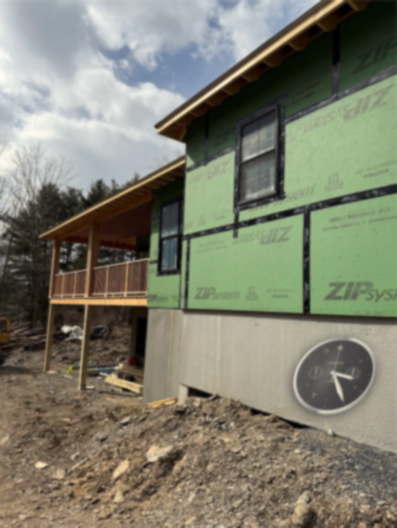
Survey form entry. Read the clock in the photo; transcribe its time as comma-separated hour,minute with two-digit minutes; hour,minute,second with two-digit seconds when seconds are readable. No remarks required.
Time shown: 3,25
